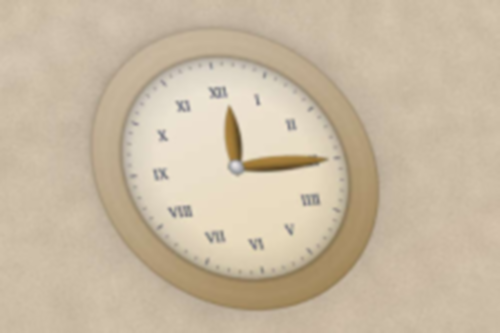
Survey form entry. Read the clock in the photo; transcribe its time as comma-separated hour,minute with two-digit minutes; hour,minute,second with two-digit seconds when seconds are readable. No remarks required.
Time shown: 12,15
